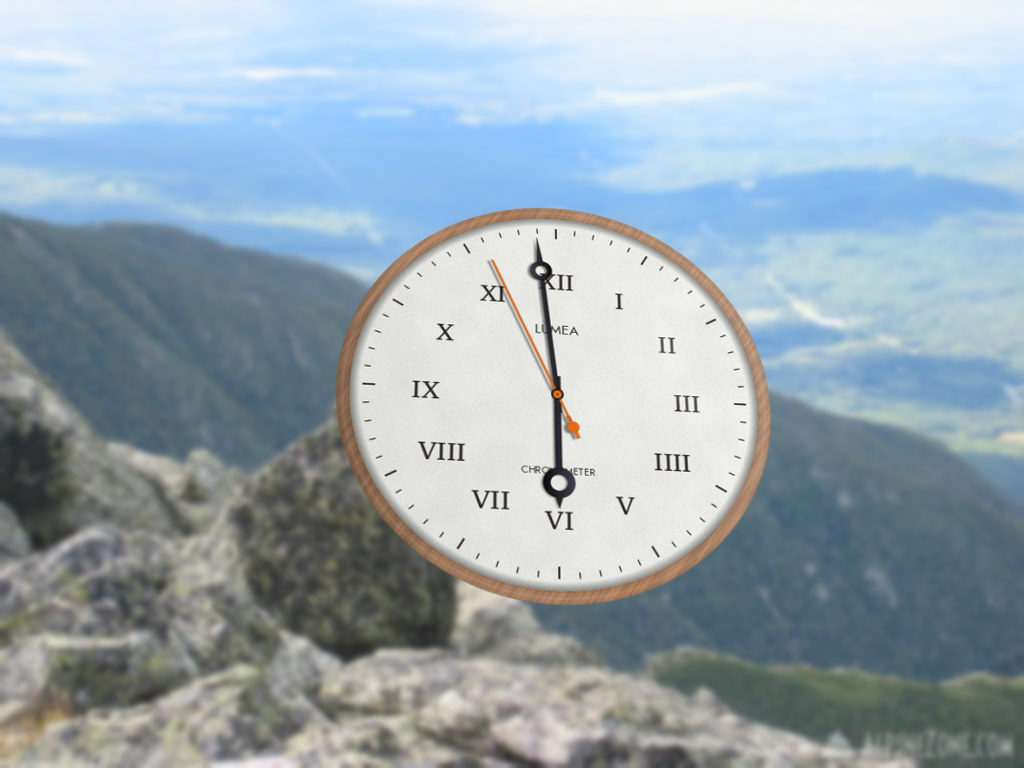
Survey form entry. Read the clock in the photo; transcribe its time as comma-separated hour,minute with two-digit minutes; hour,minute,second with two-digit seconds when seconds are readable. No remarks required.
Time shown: 5,58,56
